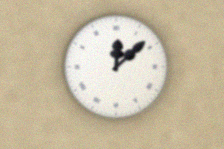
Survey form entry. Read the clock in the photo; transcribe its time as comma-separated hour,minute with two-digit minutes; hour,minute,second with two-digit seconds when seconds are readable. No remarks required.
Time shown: 12,08
